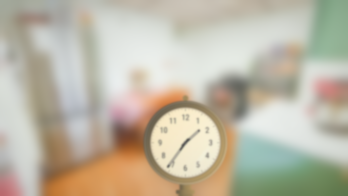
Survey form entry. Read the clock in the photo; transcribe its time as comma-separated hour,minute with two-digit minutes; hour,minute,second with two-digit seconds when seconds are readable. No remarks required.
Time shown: 1,36
